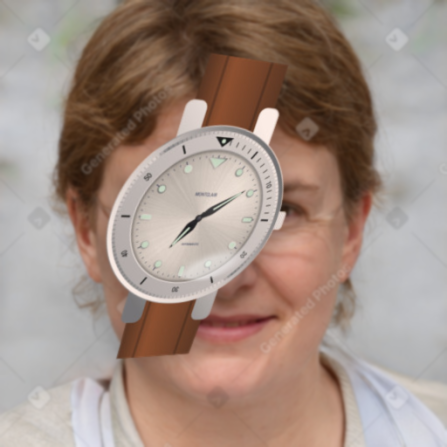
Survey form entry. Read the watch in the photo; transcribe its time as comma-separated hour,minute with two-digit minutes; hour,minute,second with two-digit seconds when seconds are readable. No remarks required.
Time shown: 7,09
